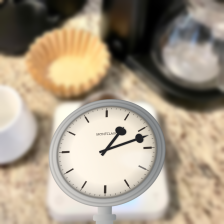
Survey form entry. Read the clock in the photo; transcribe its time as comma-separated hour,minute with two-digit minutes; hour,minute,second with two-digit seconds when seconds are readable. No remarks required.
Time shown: 1,12
